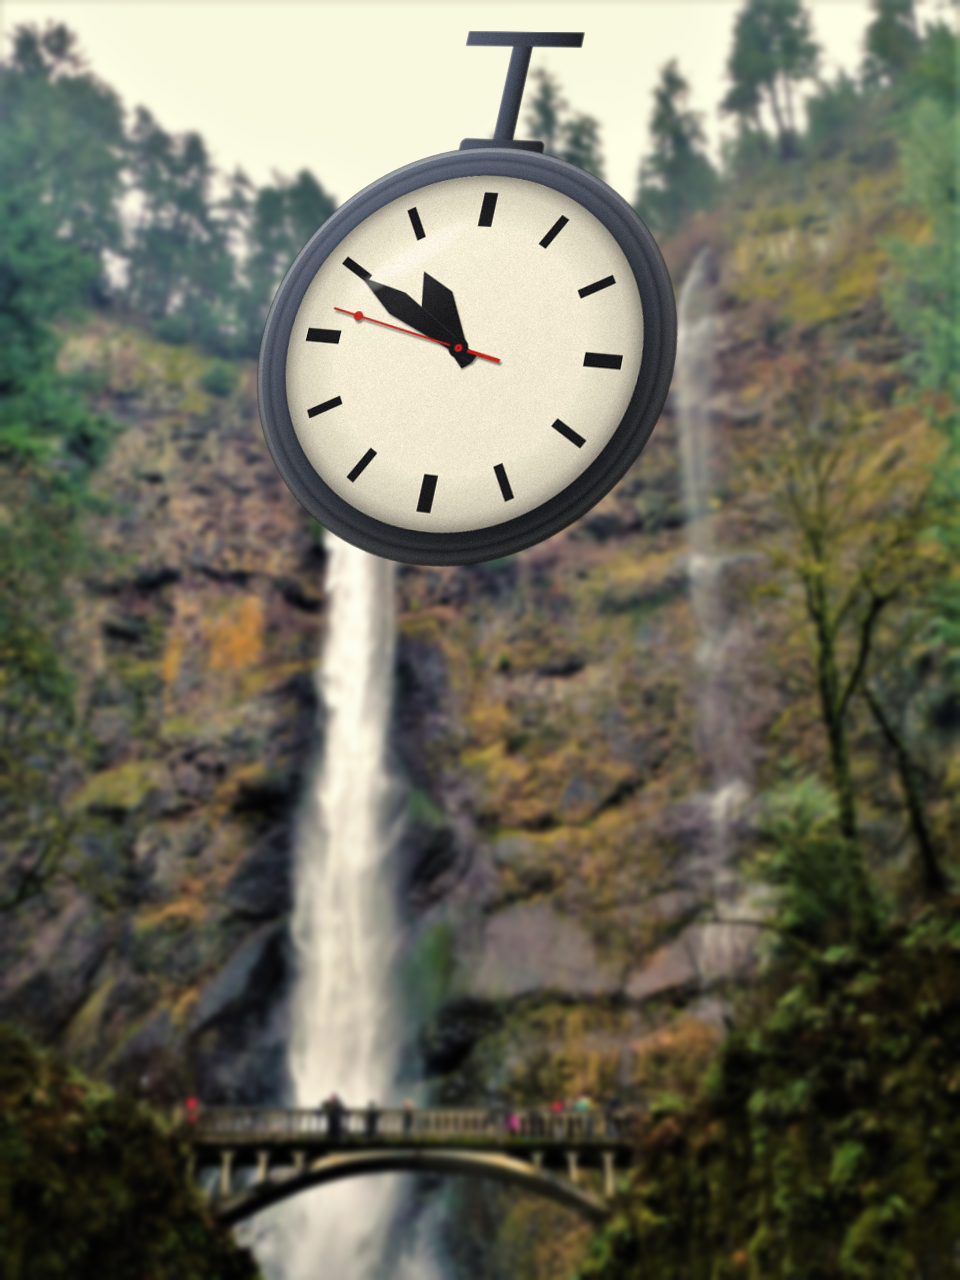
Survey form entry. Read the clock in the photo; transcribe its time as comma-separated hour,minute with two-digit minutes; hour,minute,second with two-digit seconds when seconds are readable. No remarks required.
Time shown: 10,49,47
